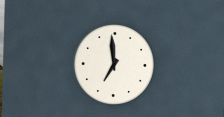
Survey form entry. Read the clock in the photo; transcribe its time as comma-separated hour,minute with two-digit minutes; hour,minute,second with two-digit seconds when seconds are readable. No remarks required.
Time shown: 6,59
